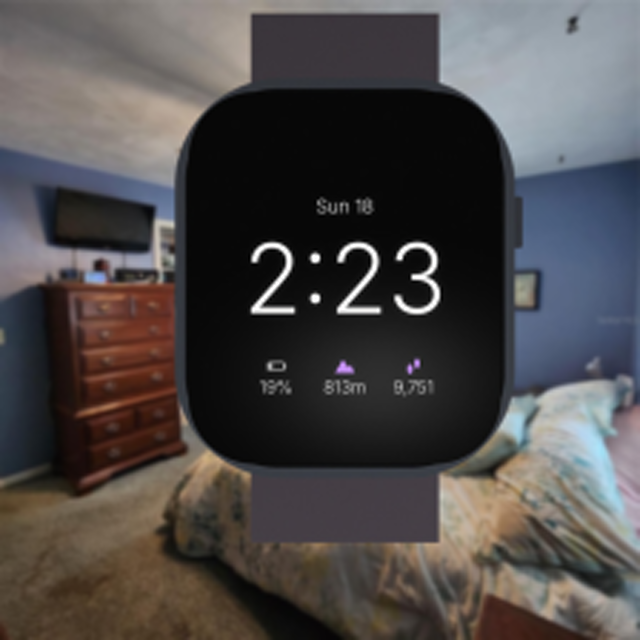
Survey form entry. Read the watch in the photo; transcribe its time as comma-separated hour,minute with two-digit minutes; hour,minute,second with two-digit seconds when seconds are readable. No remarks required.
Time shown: 2,23
